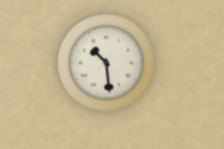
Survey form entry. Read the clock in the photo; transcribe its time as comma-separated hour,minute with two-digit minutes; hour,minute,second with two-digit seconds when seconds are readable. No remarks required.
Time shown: 10,29
